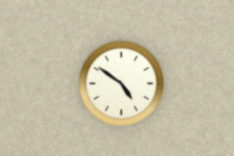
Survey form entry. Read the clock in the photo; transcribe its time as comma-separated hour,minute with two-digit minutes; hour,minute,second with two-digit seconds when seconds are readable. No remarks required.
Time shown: 4,51
